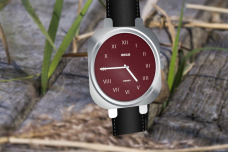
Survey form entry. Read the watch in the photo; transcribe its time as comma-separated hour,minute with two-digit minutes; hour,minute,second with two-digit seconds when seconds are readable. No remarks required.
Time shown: 4,45
